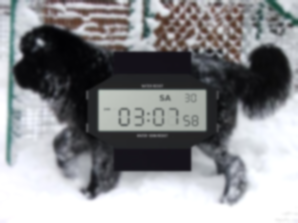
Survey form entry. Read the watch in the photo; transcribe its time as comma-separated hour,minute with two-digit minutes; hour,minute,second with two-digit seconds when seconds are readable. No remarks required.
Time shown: 3,07,58
